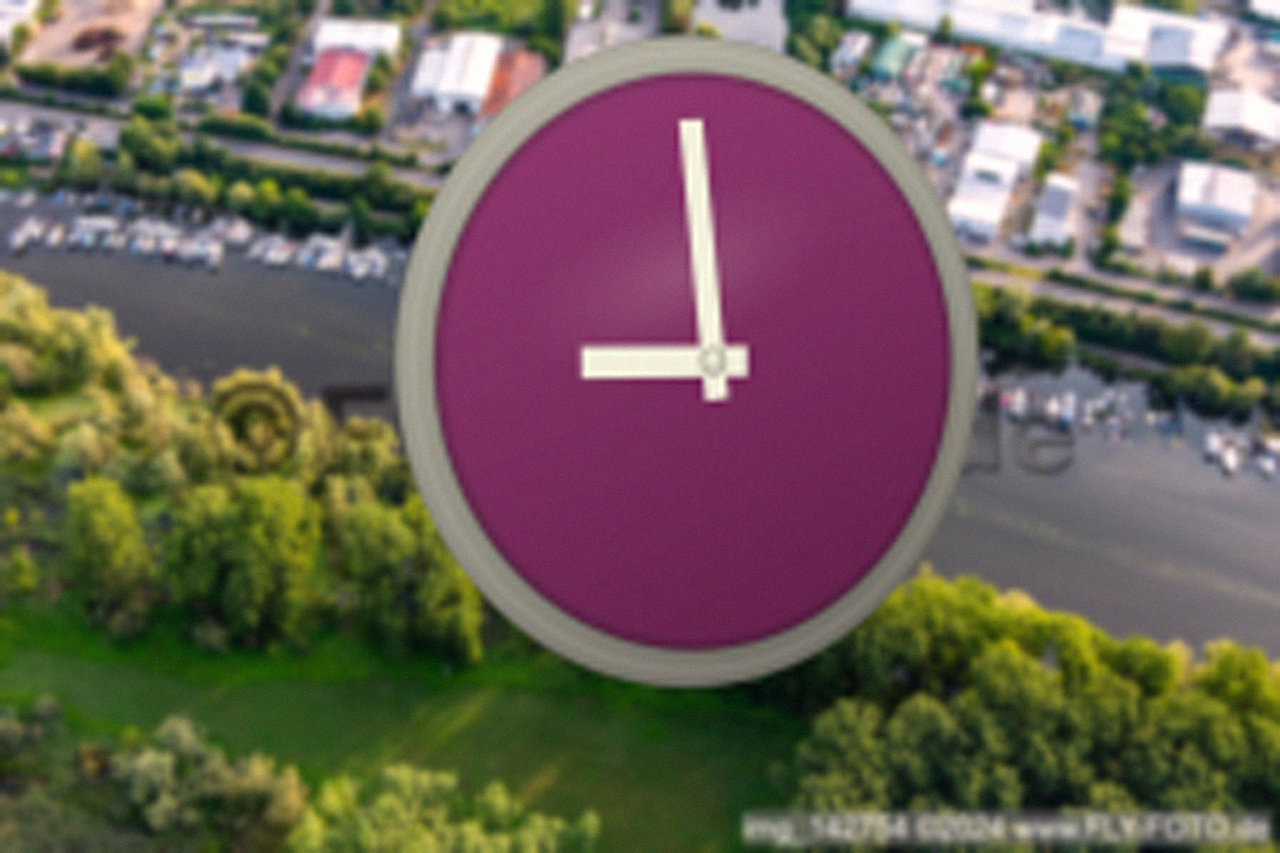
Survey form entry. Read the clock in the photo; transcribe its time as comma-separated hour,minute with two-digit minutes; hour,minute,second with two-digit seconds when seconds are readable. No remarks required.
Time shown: 8,59
